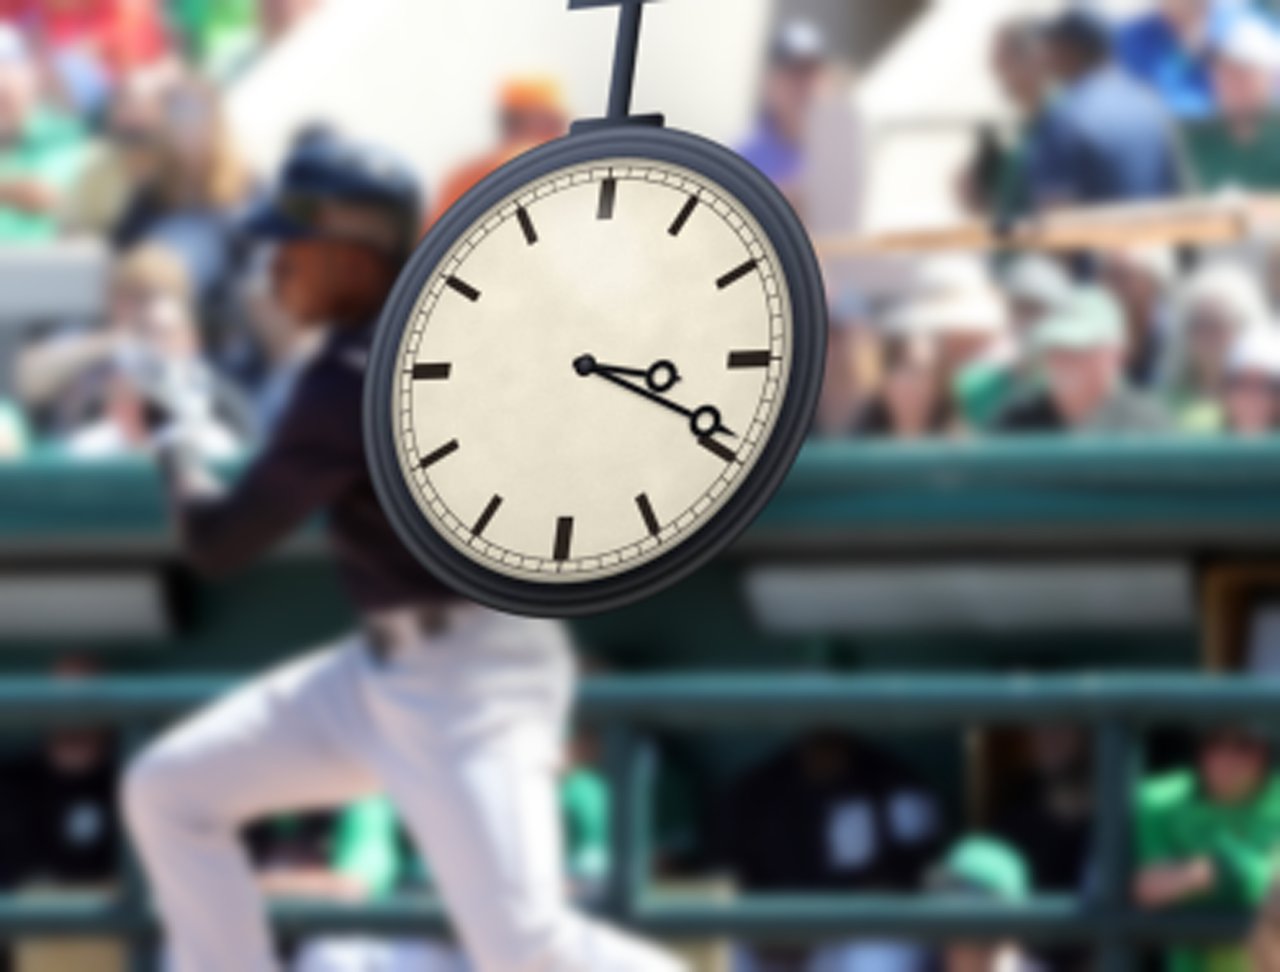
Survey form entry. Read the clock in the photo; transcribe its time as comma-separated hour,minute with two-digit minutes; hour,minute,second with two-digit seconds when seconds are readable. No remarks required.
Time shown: 3,19
